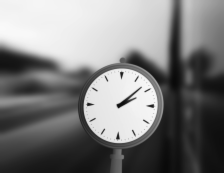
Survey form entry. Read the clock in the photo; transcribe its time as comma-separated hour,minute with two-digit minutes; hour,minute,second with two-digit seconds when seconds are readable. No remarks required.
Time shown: 2,08
